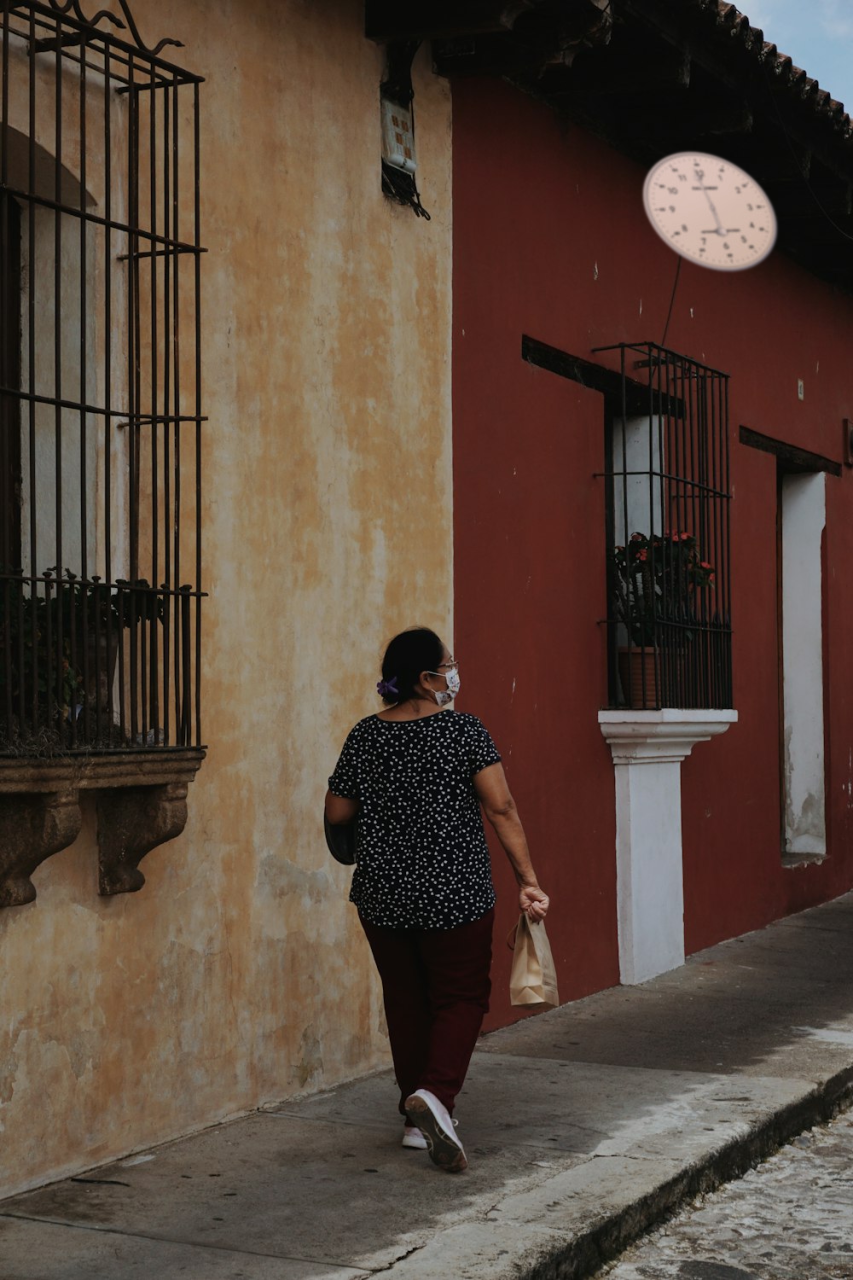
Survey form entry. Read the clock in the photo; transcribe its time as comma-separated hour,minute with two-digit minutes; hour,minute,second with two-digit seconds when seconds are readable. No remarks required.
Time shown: 5,59
